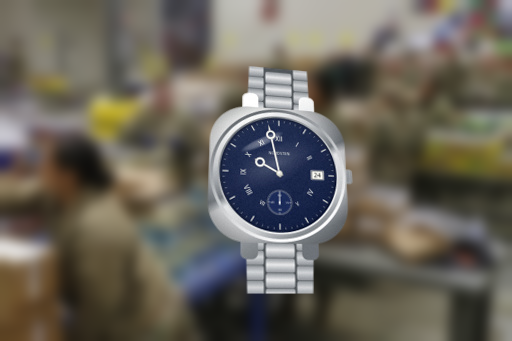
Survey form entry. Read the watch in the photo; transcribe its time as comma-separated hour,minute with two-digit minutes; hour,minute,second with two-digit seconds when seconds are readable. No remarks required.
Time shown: 9,58
